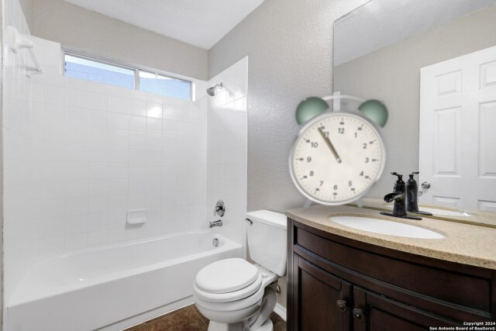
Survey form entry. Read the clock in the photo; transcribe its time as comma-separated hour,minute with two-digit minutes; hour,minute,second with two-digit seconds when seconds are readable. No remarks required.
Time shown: 10,54
